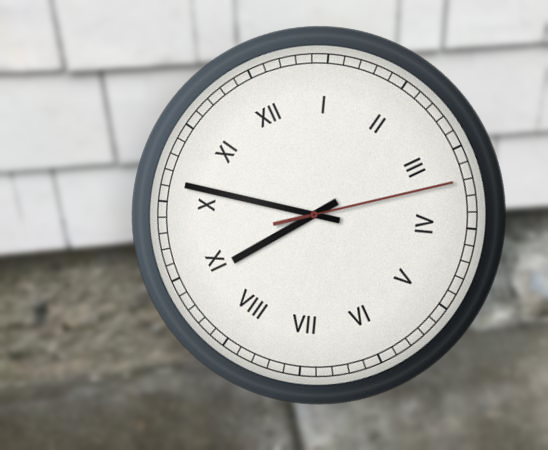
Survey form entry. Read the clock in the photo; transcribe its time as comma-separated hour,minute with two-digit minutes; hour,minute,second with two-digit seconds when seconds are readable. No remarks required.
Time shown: 8,51,17
